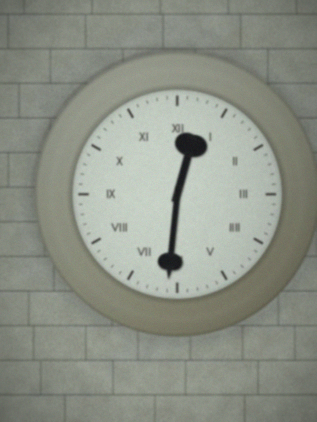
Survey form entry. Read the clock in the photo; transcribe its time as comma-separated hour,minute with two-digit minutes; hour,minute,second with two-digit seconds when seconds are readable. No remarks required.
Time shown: 12,31
